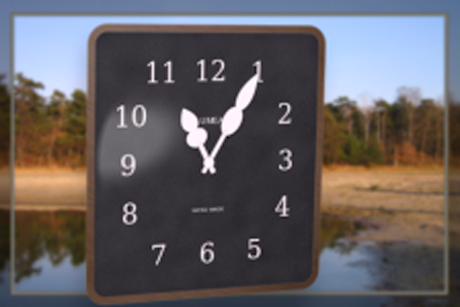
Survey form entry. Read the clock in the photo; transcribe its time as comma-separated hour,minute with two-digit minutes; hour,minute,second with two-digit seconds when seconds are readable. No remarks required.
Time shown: 11,05
